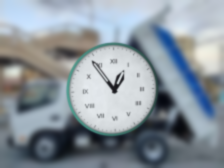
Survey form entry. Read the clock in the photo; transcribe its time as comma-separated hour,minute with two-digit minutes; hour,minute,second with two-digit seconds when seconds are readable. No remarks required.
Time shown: 12,54
